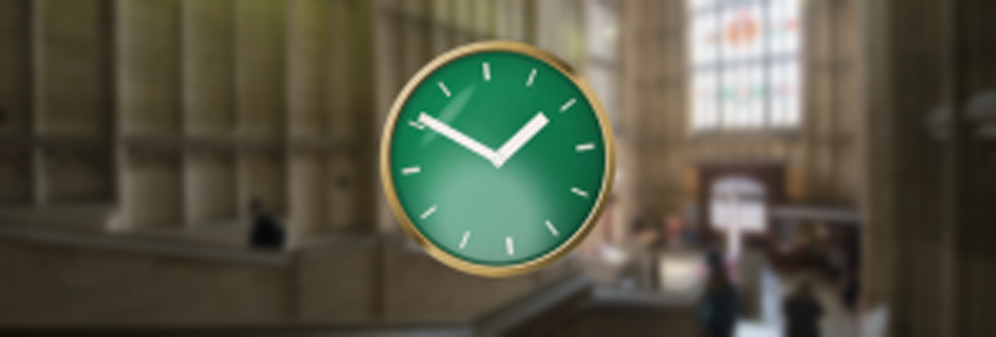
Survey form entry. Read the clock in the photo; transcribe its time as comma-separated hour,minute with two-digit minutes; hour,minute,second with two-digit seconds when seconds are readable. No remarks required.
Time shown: 1,51
